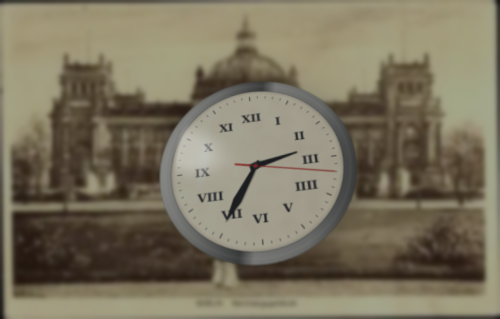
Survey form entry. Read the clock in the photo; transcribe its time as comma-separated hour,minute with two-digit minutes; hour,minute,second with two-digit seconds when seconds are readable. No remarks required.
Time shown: 2,35,17
